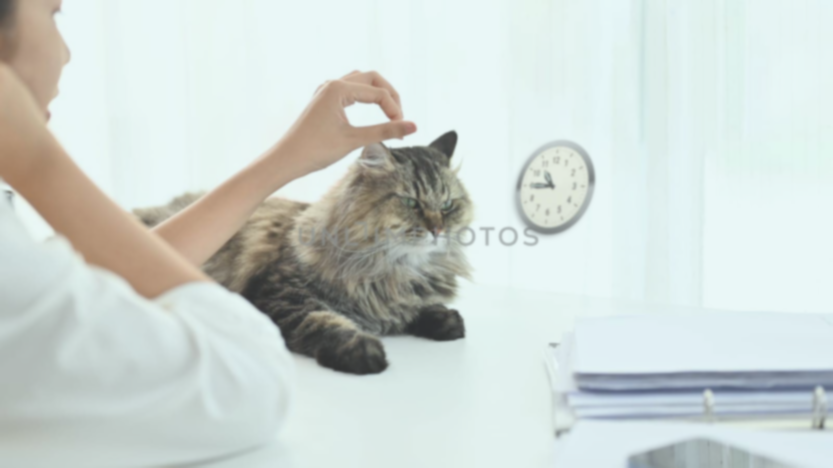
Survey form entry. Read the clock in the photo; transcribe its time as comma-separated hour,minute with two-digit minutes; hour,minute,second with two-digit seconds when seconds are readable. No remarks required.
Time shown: 10,45
